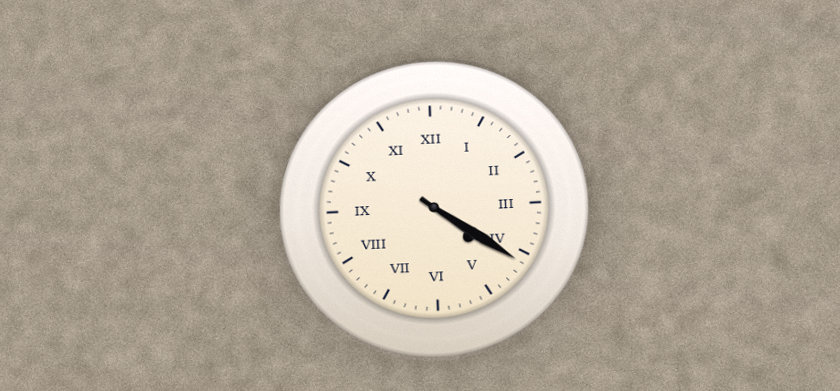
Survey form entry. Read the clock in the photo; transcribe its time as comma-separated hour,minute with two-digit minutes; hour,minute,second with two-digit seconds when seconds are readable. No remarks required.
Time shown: 4,21
